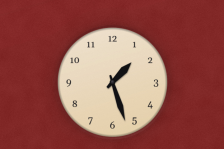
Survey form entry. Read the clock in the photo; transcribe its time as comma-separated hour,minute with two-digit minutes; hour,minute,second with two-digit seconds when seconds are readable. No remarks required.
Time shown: 1,27
